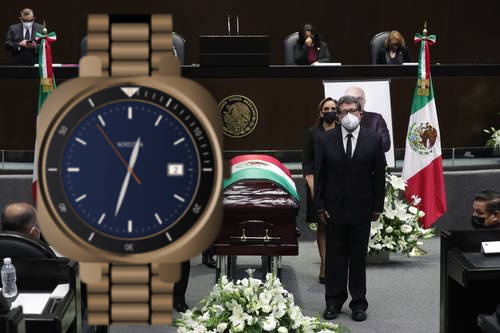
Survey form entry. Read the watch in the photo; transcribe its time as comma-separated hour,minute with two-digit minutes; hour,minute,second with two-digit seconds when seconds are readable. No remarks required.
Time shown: 12,32,54
